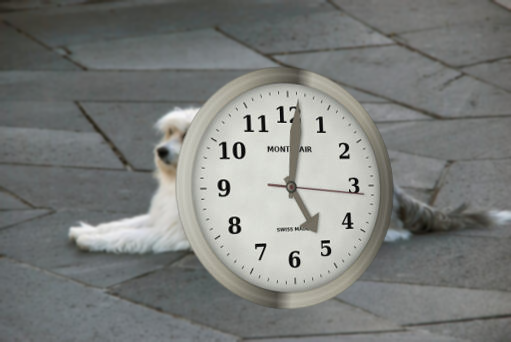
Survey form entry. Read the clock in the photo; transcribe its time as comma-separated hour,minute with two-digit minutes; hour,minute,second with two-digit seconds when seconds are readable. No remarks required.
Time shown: 5,01,16
